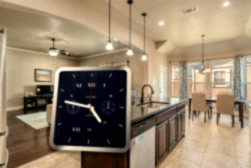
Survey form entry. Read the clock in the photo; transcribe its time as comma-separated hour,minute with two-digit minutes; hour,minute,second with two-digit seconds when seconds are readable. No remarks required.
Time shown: 4,47
